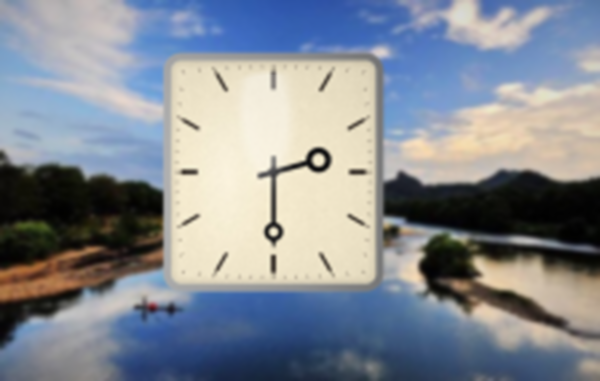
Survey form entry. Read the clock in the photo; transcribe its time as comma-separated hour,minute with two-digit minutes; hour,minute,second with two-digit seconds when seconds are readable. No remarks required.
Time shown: 2,30
